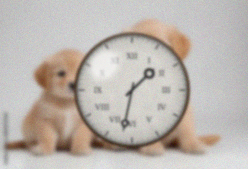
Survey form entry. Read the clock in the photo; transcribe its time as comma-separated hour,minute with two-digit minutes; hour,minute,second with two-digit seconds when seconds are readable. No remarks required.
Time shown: 1,32
